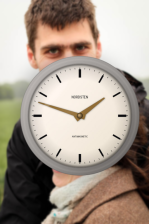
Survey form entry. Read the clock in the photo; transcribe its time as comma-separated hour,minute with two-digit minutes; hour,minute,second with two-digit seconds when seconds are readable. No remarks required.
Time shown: 1,48
